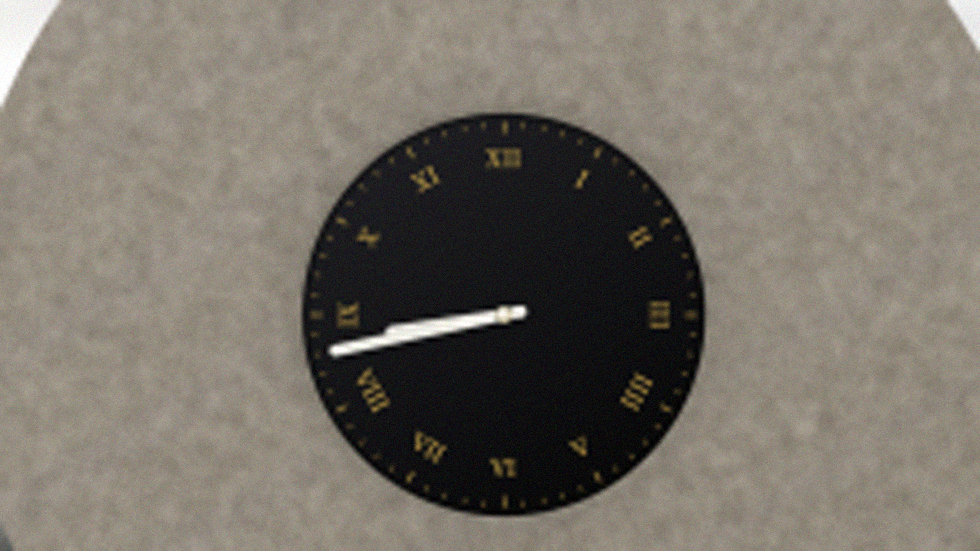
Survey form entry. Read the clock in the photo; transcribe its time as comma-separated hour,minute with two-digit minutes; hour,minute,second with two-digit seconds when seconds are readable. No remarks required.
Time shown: 8,43
